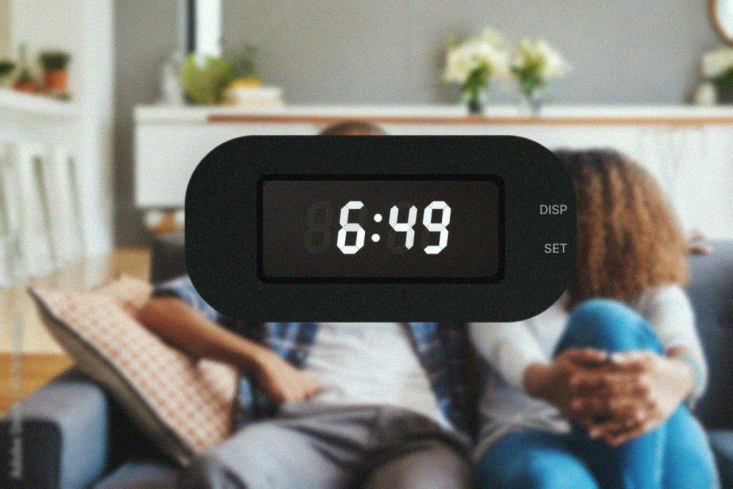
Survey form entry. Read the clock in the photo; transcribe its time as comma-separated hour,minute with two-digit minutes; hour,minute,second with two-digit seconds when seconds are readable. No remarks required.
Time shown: 6,49
